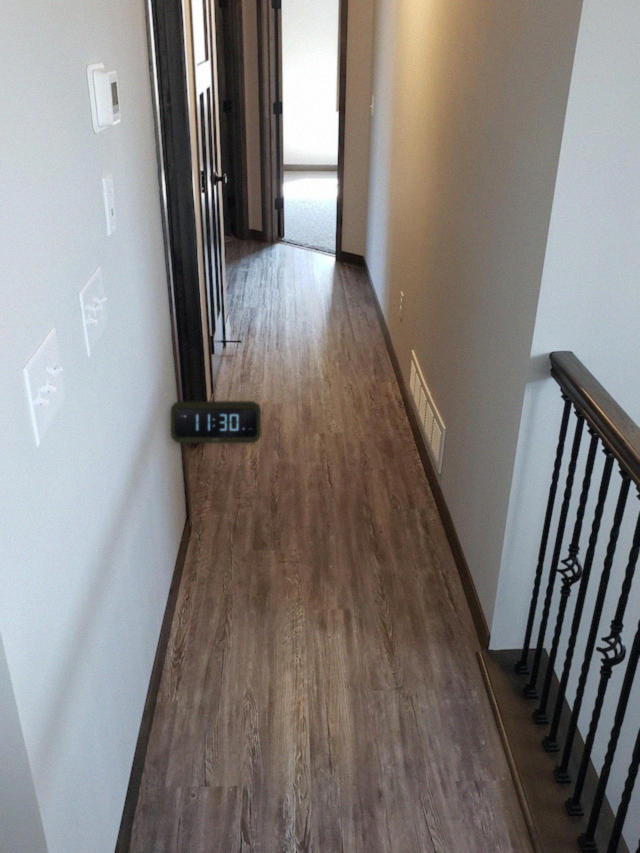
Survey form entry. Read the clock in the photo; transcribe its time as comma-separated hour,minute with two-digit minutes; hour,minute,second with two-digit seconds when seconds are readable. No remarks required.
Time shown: 11,30
